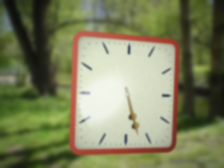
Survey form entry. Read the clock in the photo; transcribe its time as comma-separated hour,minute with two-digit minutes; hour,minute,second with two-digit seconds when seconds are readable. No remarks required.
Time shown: 5,27
